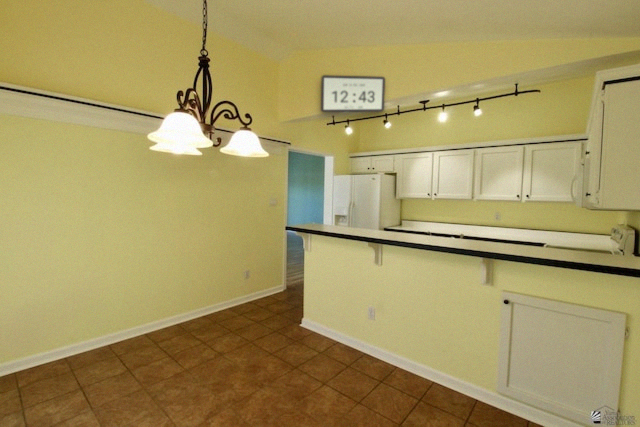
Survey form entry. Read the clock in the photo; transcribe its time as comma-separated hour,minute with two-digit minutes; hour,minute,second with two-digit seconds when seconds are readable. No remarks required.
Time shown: 12,43
